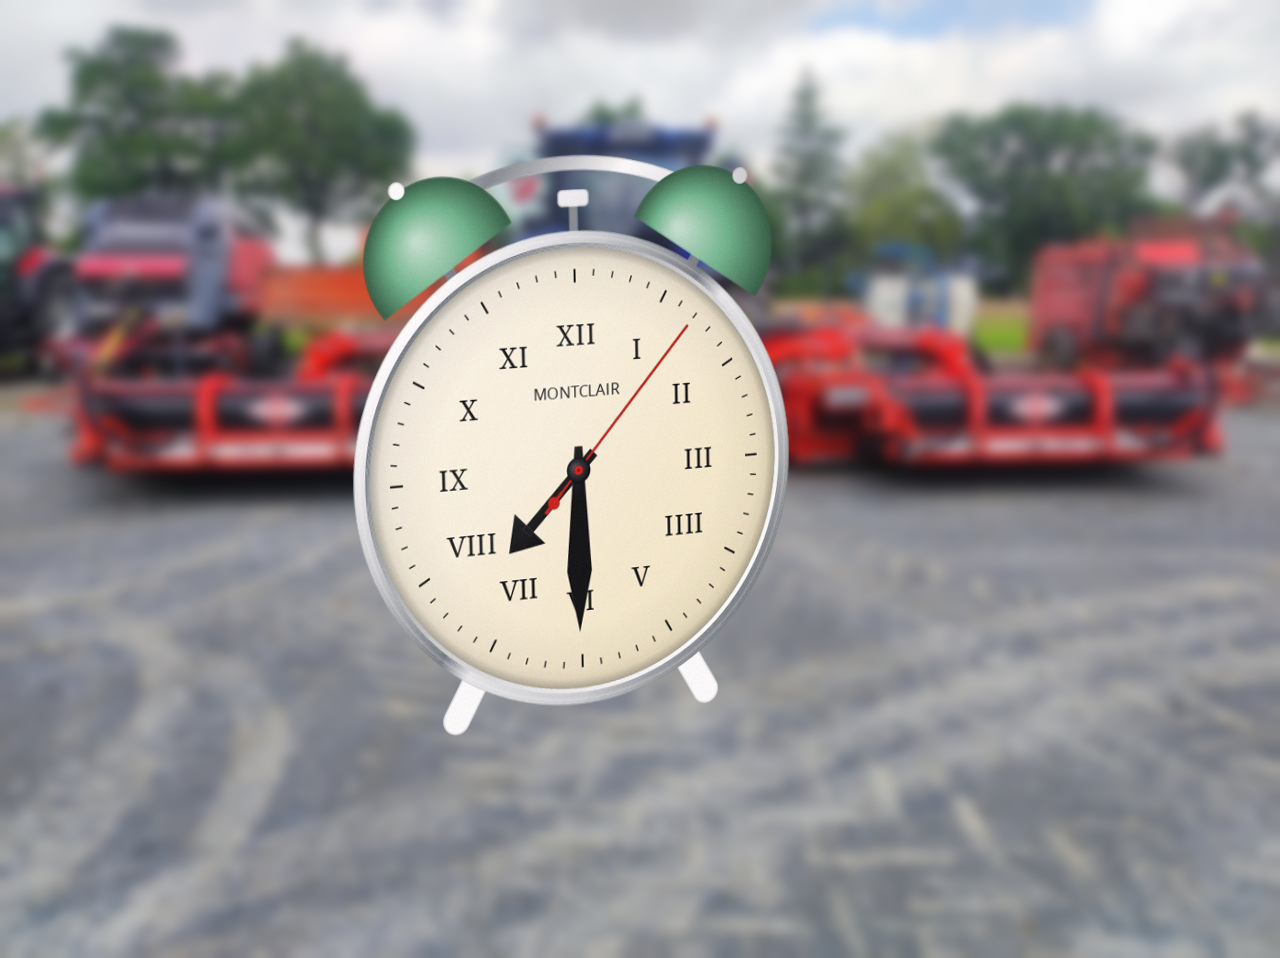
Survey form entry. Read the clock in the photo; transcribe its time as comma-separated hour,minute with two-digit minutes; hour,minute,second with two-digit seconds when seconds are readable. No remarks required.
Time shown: 7,30,07
